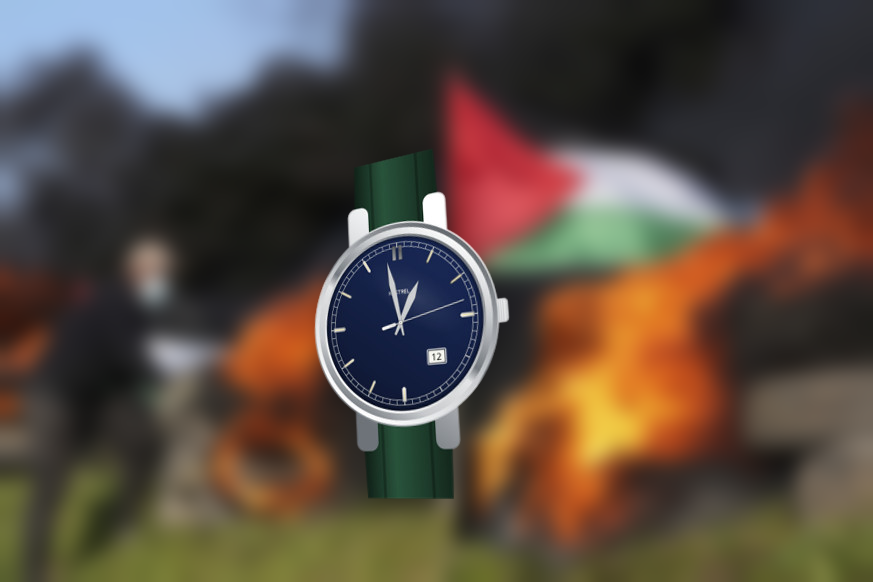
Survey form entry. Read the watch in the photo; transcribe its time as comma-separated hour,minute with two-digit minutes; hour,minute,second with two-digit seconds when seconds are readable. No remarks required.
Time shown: 12,58,13
